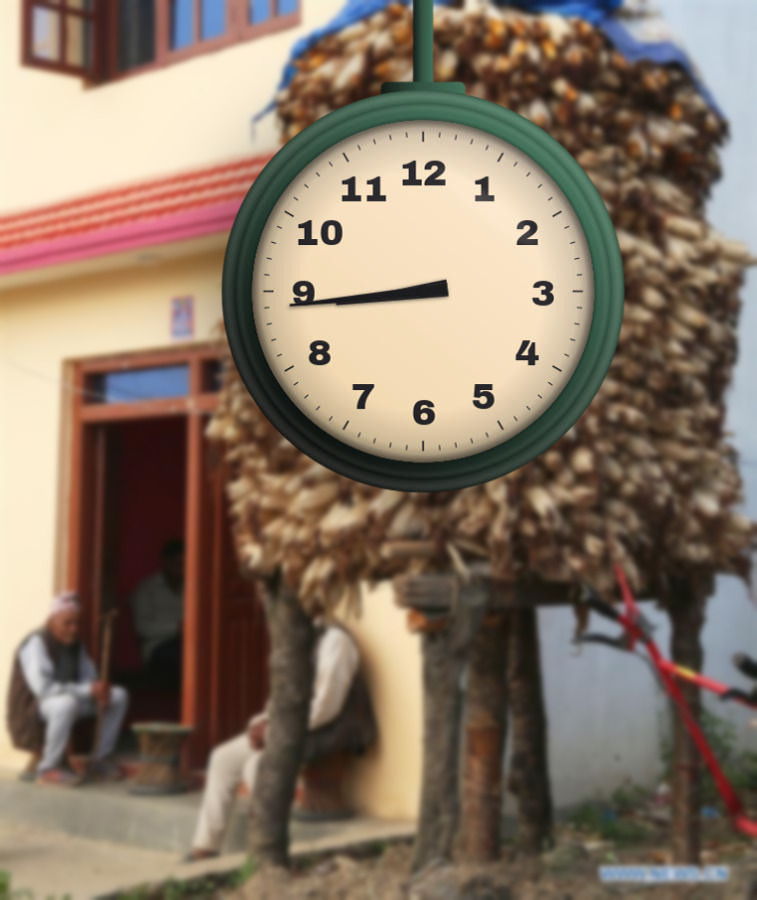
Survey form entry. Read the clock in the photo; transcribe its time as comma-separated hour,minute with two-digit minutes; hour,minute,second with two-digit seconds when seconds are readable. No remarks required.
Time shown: 8,44
